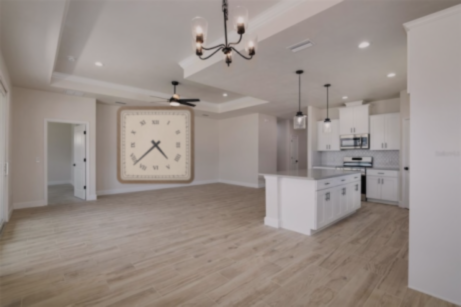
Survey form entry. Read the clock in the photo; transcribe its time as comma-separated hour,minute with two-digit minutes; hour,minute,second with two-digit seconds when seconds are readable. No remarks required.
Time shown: 4,38
